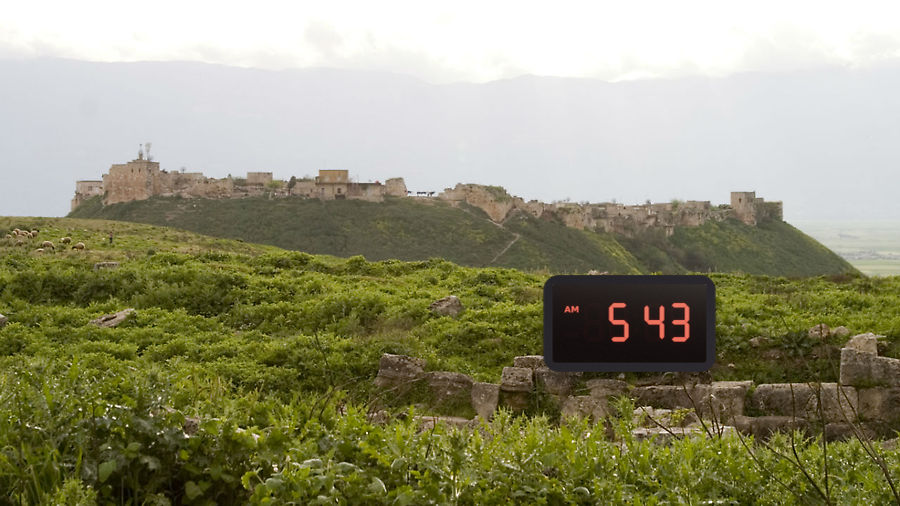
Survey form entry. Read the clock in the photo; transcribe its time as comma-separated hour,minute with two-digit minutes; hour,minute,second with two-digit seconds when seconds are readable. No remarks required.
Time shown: 5,43
